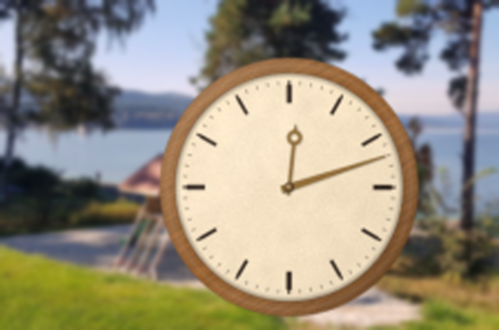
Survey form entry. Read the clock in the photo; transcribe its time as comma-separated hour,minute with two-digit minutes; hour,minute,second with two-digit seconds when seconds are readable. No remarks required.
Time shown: 12,12
